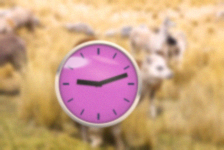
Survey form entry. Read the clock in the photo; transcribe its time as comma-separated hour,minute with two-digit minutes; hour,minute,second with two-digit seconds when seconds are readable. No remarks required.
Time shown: 9,12
